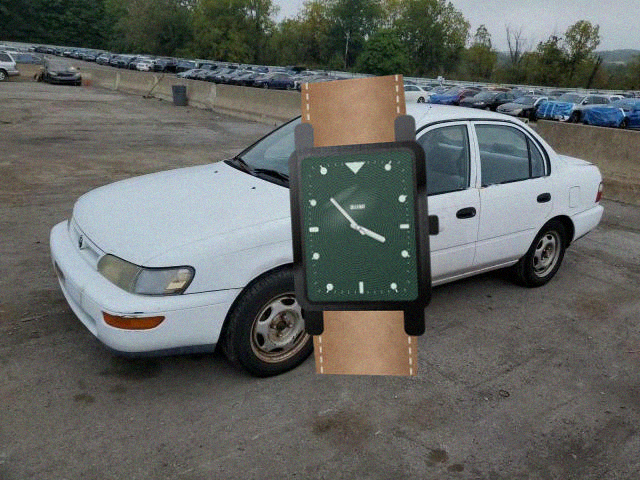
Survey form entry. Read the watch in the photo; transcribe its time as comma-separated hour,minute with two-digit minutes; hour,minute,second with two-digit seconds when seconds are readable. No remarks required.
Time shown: 3,53
